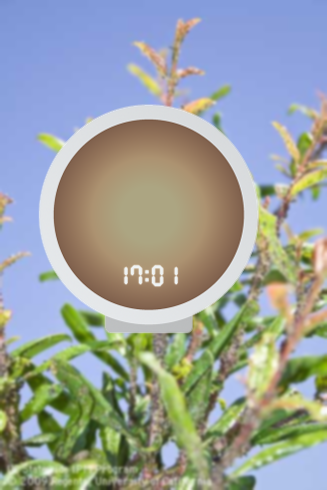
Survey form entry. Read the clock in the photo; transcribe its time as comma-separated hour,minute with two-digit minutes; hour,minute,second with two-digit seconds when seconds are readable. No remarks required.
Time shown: 17,01
